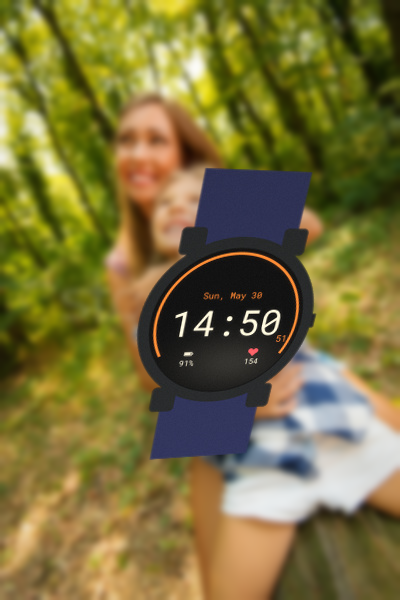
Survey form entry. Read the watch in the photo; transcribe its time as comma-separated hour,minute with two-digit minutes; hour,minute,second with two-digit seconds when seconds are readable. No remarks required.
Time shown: 14,50,51
